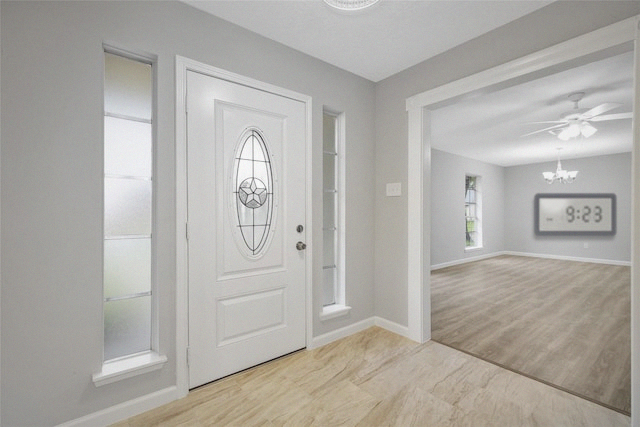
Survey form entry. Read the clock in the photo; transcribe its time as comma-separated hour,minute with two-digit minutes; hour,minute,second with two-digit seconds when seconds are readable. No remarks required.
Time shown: 9,23
